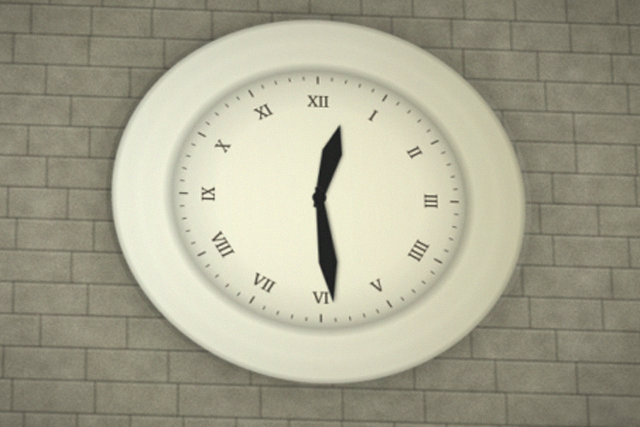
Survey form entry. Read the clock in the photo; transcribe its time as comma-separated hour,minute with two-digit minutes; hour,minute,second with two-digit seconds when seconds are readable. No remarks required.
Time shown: 12,29
